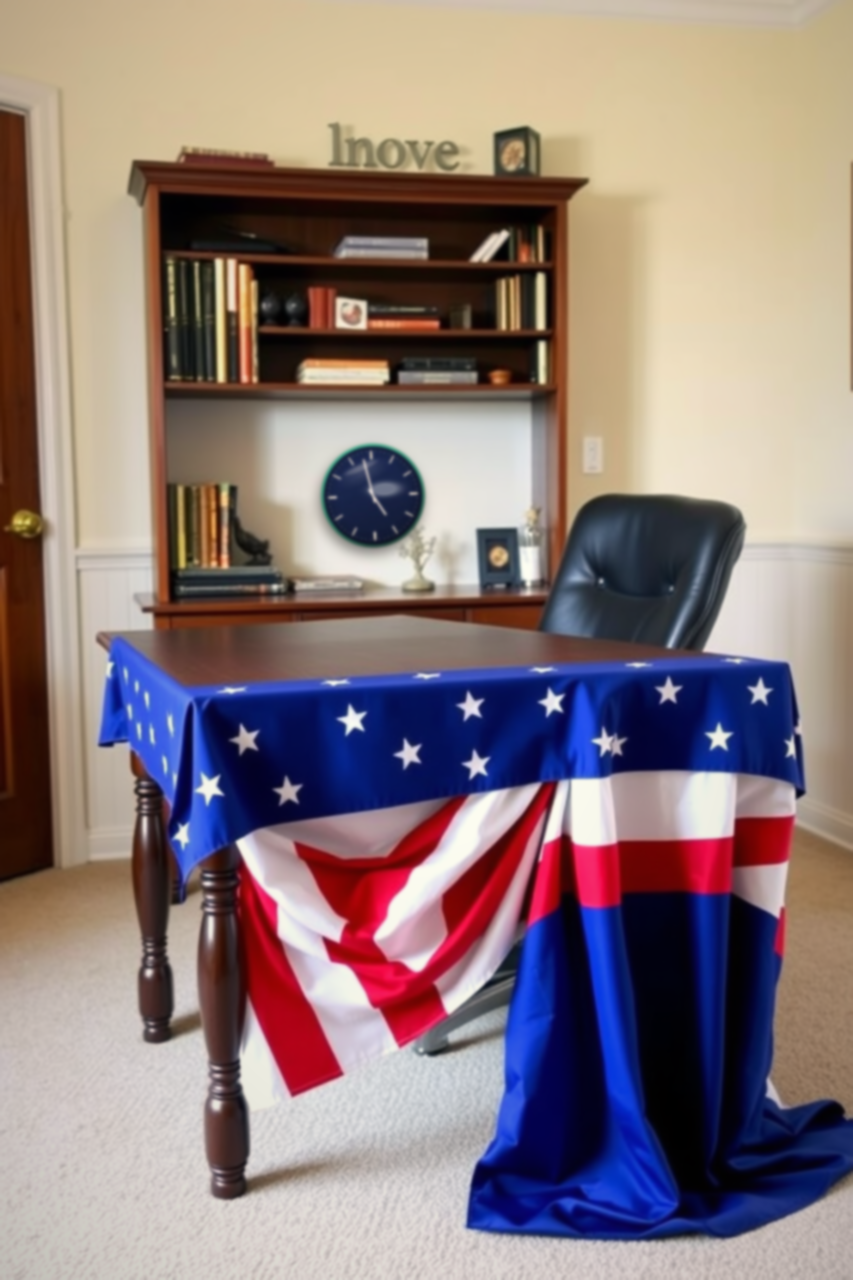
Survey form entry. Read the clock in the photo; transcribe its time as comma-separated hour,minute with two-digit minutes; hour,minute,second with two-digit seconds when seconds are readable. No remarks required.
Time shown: 4,58
